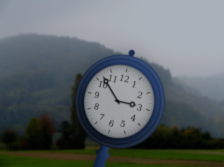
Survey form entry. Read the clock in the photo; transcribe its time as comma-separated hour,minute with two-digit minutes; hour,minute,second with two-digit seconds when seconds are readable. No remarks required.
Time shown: 2,52
